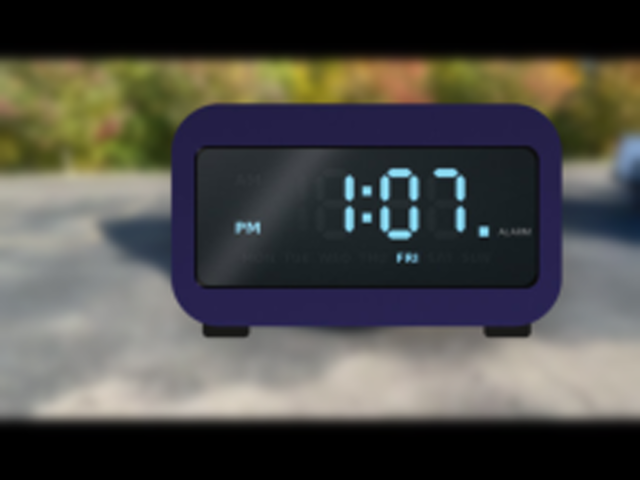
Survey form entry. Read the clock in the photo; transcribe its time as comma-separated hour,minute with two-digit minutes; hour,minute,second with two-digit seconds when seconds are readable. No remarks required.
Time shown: 1,07
